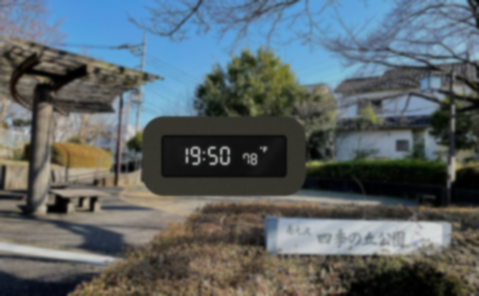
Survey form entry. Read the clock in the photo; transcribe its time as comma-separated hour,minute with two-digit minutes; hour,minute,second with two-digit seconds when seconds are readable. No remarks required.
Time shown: 19,50
